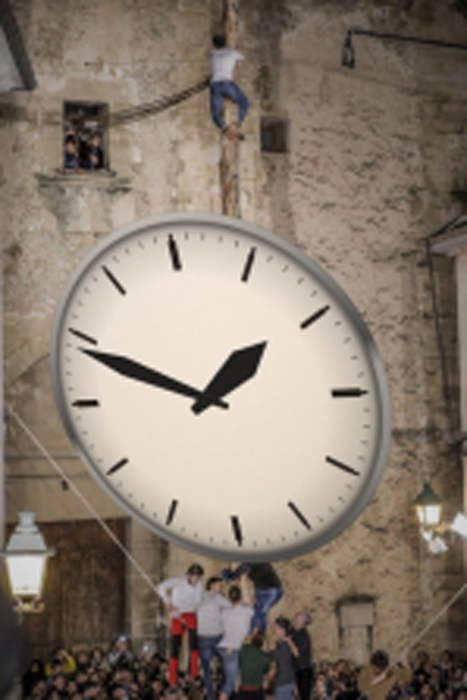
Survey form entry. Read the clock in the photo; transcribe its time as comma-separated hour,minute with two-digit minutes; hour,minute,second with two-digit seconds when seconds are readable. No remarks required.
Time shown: 1,49
